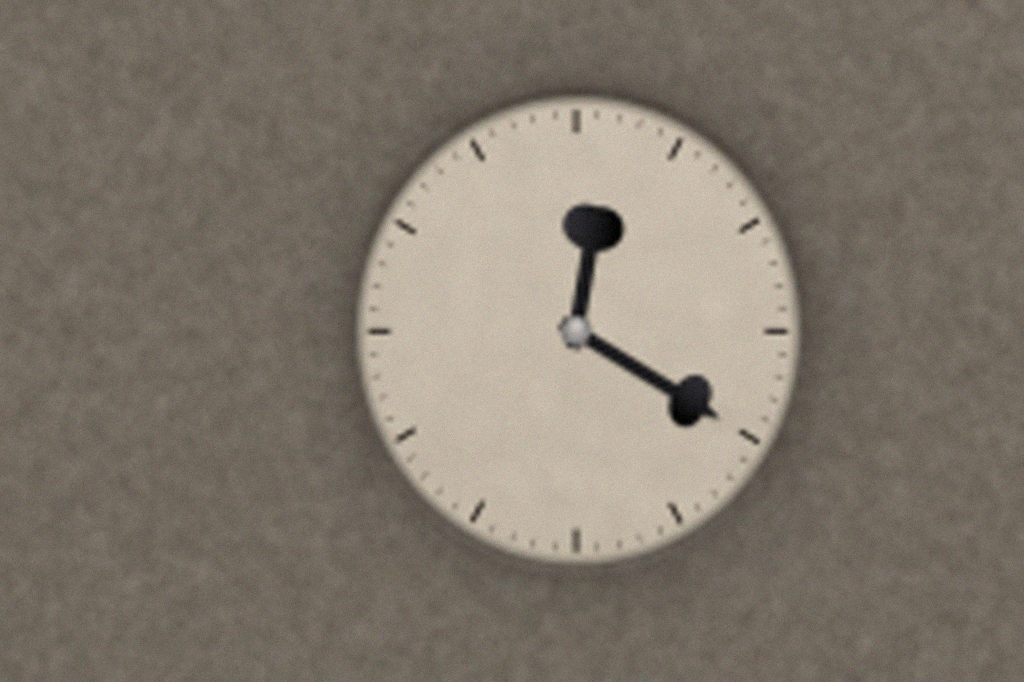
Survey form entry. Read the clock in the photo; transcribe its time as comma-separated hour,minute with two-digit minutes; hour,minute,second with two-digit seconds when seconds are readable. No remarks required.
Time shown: 12,20
